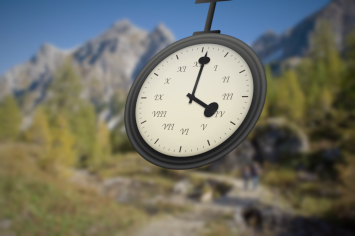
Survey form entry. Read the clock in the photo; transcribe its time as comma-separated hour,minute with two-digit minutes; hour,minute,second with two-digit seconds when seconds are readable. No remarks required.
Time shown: 4,01
